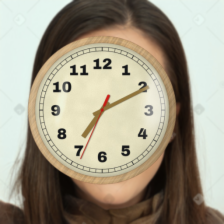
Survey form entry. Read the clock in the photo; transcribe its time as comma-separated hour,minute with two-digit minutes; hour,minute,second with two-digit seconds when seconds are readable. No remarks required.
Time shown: 7,10,34
